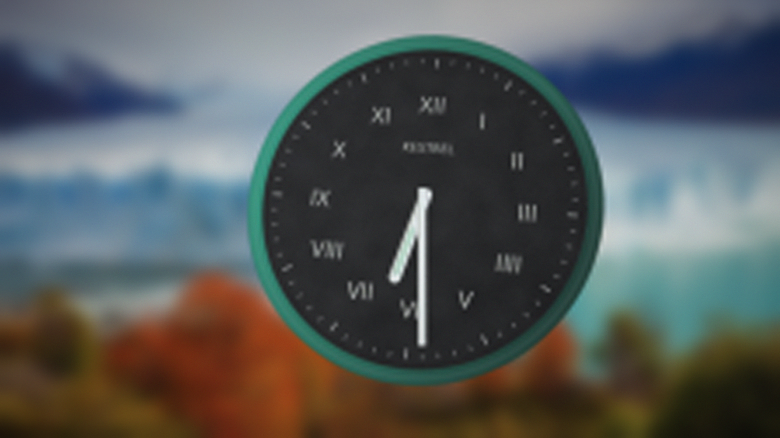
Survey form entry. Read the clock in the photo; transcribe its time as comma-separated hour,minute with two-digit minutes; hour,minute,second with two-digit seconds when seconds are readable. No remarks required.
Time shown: 6,29
